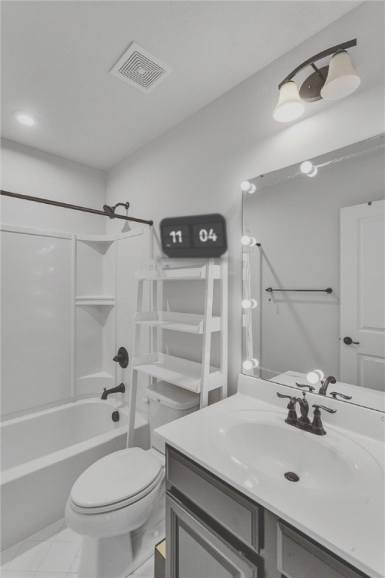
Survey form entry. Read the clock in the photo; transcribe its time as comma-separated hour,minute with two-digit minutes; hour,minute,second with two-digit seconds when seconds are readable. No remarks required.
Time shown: 11,04
